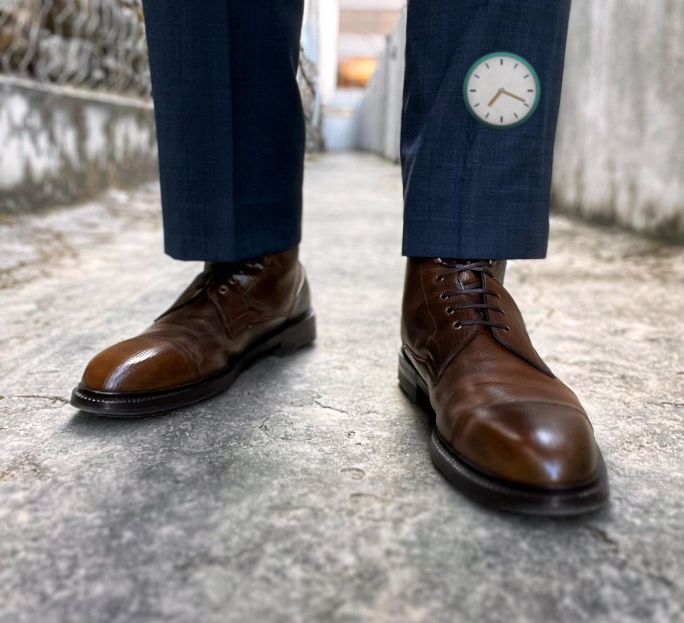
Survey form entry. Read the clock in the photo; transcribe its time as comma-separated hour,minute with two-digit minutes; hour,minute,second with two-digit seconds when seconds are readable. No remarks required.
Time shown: 7,19
